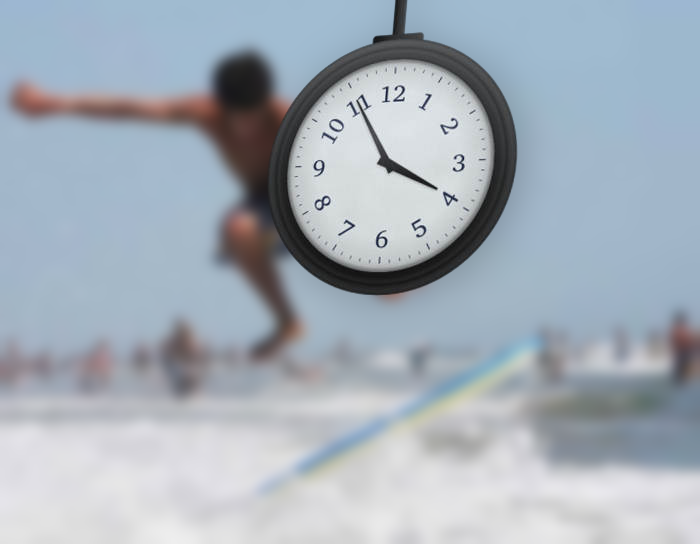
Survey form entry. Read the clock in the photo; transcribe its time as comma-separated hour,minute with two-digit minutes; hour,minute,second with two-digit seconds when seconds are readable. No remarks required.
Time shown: 3,55
